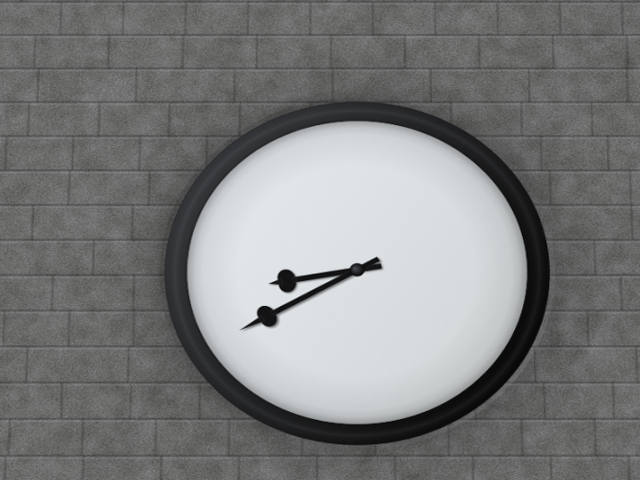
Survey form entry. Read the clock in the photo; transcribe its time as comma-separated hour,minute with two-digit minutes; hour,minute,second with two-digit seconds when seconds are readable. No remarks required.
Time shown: 8,40
